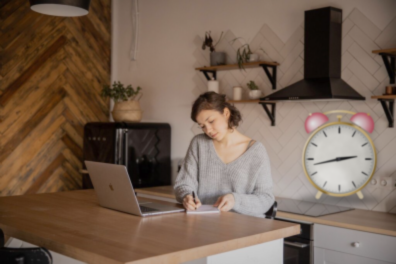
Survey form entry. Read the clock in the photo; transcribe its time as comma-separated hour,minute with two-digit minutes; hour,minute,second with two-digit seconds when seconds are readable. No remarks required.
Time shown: 2,43
